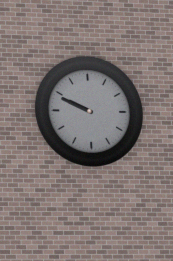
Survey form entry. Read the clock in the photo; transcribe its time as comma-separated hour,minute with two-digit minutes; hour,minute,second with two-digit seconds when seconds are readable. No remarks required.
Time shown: 9,49
